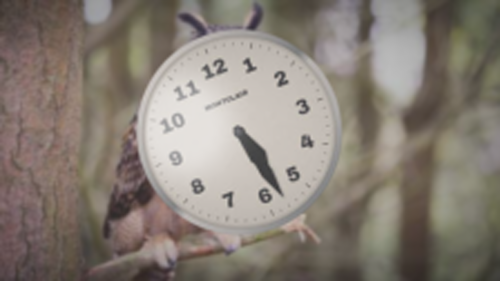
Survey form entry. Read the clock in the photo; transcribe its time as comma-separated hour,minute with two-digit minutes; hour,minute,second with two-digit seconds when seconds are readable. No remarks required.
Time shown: 5,28
